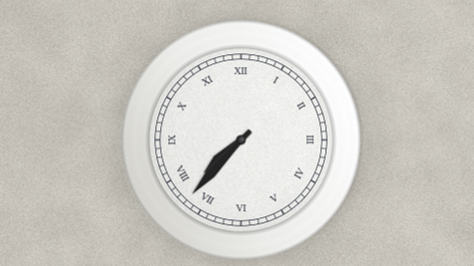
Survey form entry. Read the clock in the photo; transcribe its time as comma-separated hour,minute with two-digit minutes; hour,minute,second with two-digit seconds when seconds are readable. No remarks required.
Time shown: 7,37
